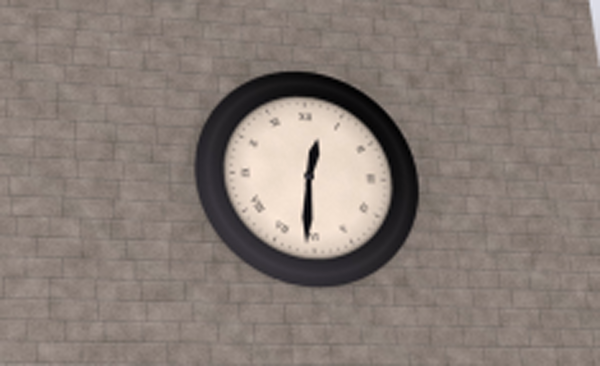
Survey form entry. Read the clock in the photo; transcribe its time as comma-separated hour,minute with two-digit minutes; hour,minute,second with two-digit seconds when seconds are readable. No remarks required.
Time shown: 12,31
